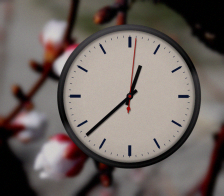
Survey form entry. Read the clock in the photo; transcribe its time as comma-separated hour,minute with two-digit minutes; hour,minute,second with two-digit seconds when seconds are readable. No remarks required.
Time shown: 12,38,01
